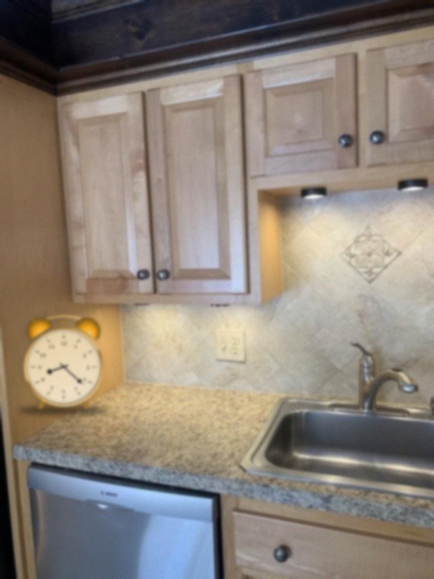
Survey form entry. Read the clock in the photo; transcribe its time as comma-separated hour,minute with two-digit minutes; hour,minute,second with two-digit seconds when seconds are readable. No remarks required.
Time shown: 8,22
